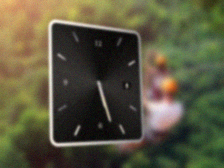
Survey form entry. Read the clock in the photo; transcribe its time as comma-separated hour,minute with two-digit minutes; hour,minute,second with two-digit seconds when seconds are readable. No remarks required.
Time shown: 5,27
